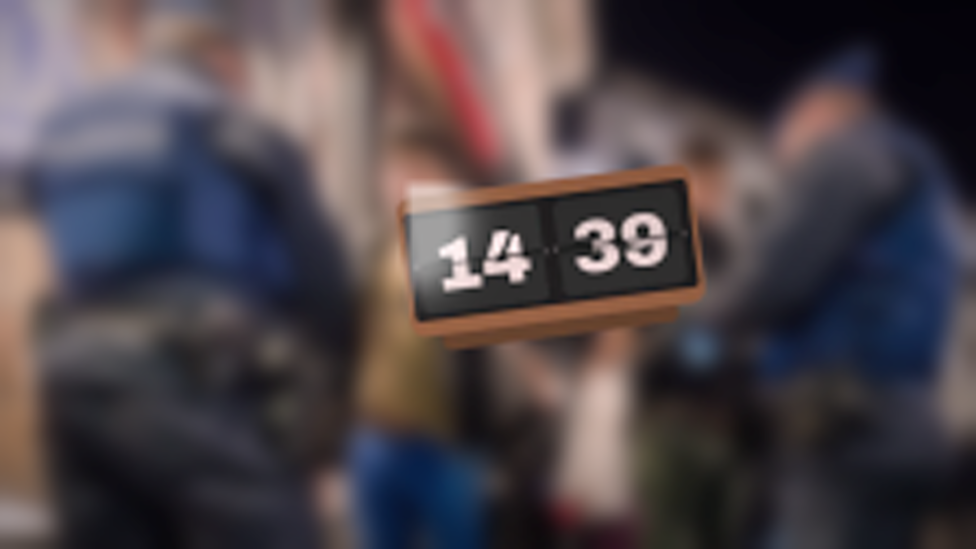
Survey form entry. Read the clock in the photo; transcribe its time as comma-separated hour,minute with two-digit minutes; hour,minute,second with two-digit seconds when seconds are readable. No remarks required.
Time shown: 14,39
